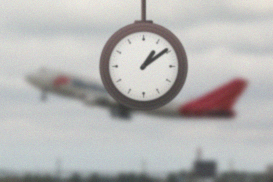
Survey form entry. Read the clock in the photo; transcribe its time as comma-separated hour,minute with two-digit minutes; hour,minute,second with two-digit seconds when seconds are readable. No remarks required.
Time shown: 1,09
